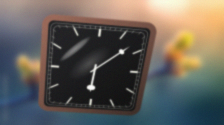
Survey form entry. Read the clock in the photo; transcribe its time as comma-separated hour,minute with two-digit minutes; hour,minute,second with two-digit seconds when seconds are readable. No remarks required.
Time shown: 6,08
